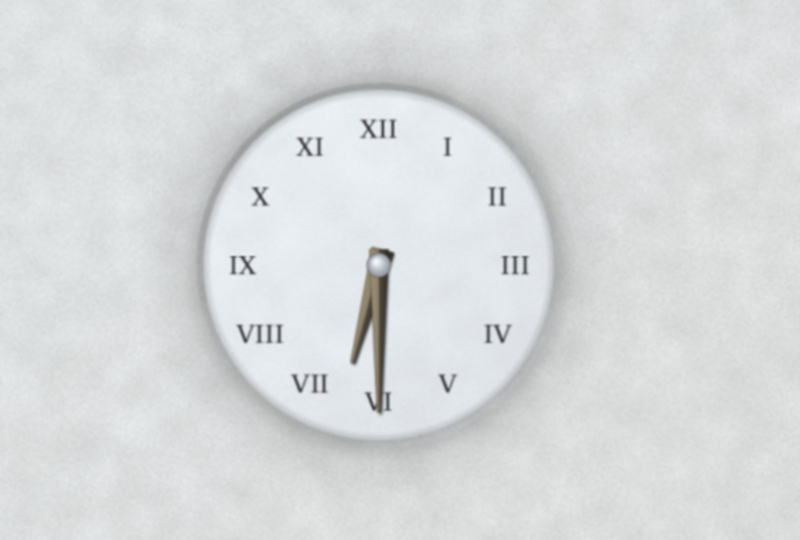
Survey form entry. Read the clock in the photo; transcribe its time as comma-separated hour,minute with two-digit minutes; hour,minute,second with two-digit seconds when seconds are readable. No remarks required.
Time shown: 6,30
